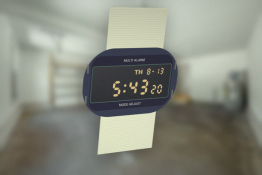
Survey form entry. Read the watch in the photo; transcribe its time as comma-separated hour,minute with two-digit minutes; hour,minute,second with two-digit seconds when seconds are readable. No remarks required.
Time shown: 5,43,20
